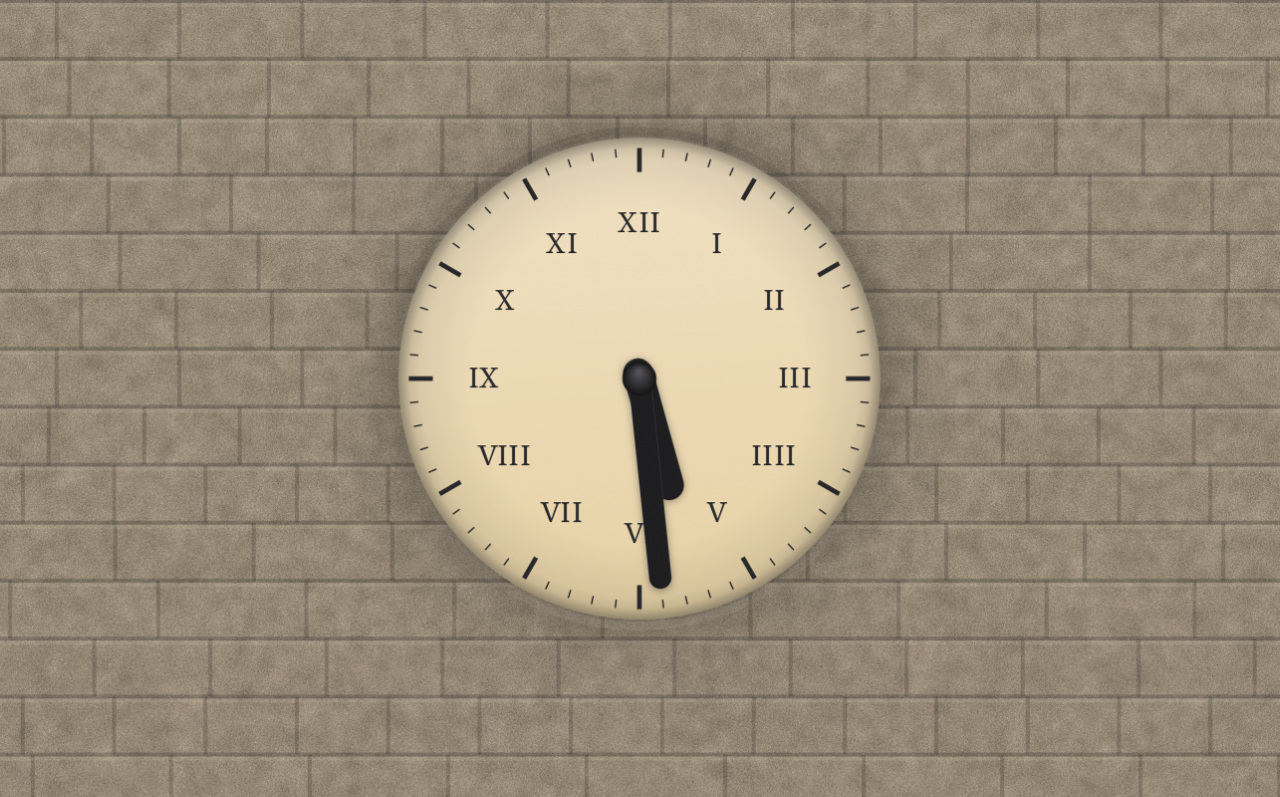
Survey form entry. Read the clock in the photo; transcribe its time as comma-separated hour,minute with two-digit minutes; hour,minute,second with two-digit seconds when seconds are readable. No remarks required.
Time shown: 5,29
